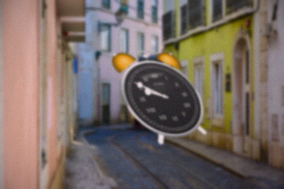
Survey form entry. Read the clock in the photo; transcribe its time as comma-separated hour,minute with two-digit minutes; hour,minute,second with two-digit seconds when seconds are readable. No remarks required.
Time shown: 9,51
